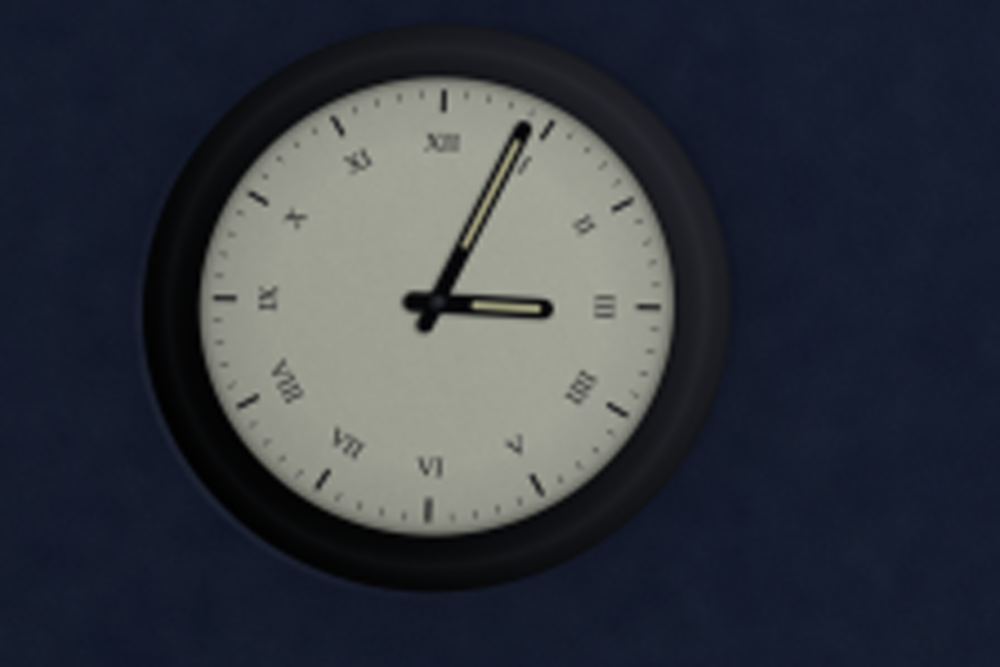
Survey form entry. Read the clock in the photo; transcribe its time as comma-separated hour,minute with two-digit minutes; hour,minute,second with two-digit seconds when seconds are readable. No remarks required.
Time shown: 3,04
